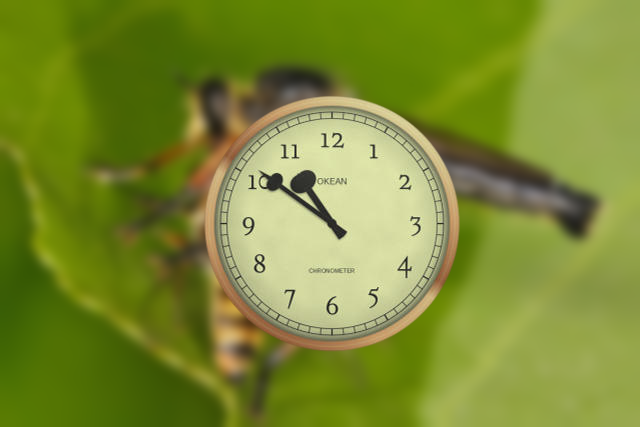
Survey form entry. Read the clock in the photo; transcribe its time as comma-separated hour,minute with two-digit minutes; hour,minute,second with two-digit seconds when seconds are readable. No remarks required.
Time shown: 10,51
